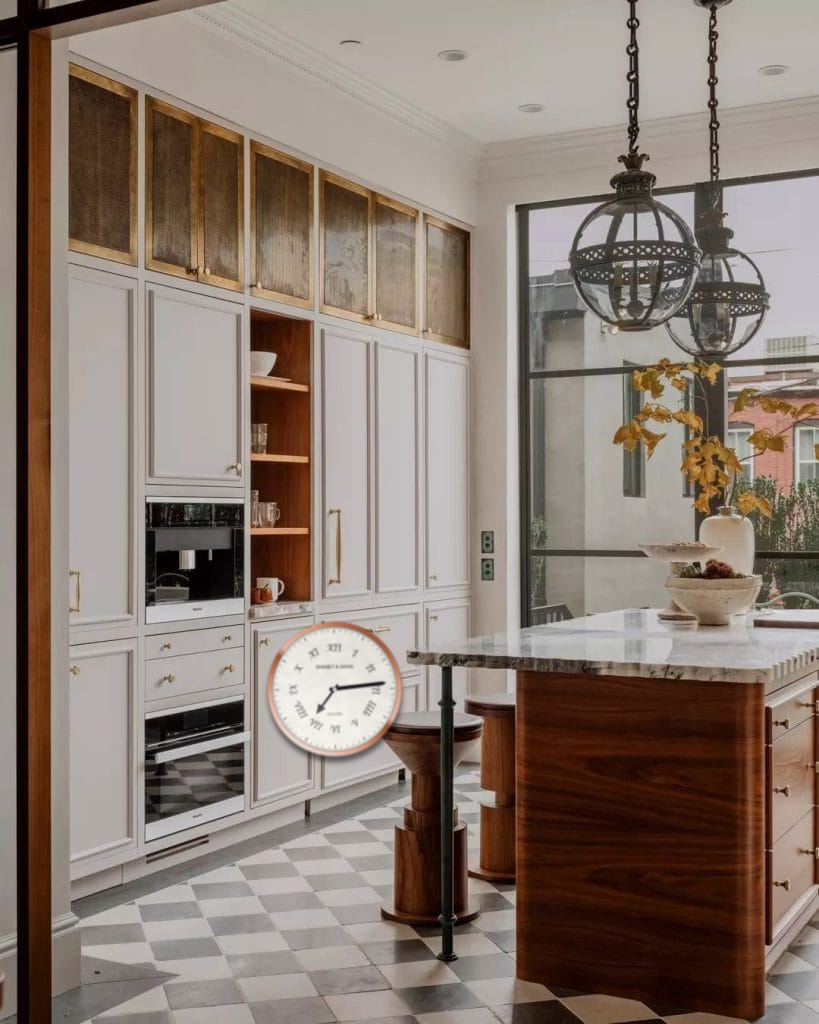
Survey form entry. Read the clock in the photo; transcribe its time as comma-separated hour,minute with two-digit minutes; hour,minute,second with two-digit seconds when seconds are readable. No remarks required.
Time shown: 7,14
